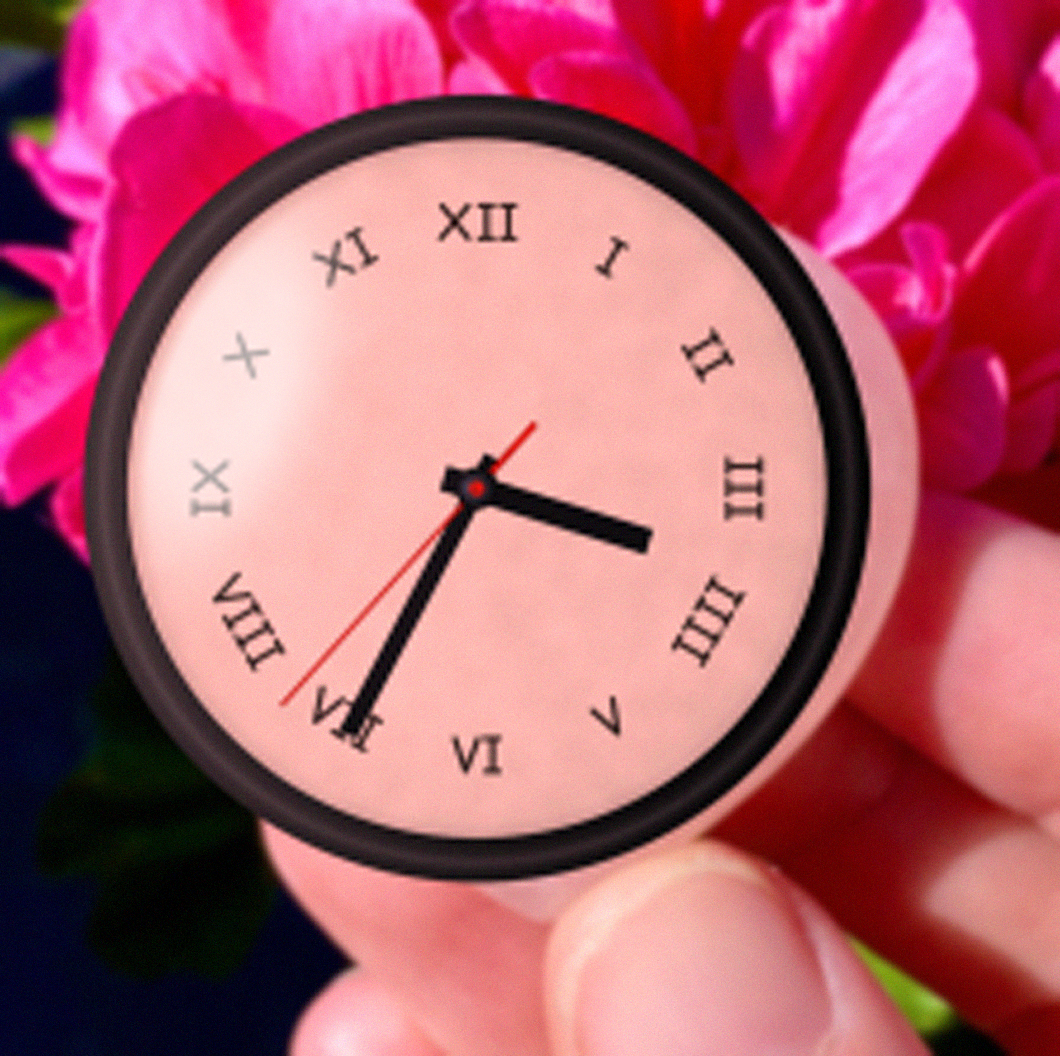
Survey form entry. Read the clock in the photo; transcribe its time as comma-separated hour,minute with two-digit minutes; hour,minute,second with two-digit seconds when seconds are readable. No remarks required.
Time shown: 3,34,37
